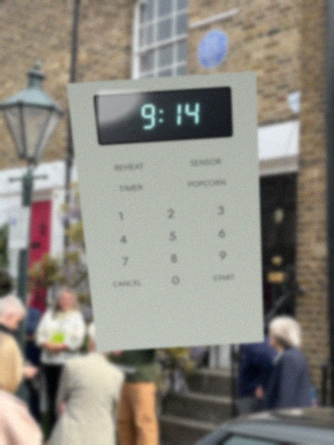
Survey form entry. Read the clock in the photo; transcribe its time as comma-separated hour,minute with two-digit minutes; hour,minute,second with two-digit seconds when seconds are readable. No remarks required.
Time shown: 9,14
